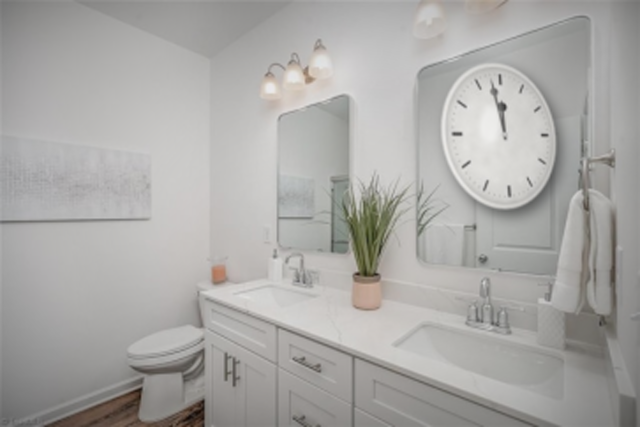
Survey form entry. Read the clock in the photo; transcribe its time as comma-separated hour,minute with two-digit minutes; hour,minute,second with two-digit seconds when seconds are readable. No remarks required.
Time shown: 11,58
